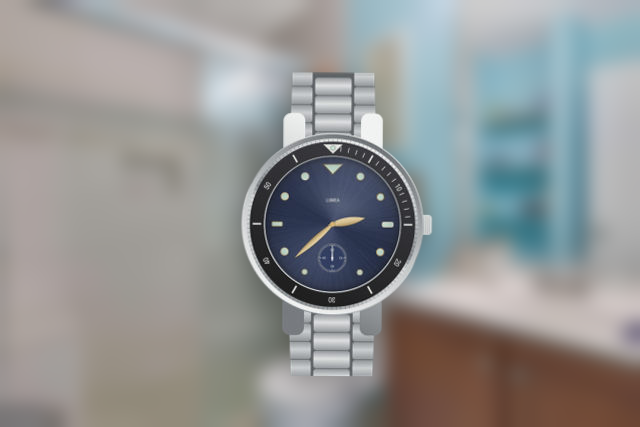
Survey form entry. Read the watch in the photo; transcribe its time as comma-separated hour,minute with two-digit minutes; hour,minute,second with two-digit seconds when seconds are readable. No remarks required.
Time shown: 2,38
